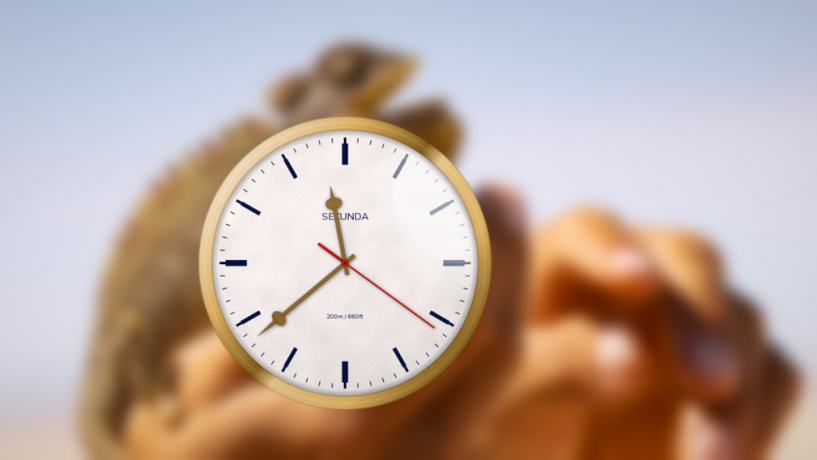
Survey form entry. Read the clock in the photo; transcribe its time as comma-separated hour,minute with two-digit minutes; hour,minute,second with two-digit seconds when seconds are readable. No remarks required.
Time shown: 11,38,21
